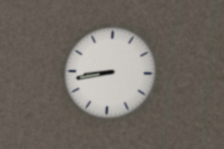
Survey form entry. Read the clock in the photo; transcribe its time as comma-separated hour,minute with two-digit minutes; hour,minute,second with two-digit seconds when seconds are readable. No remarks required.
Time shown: 8,43
